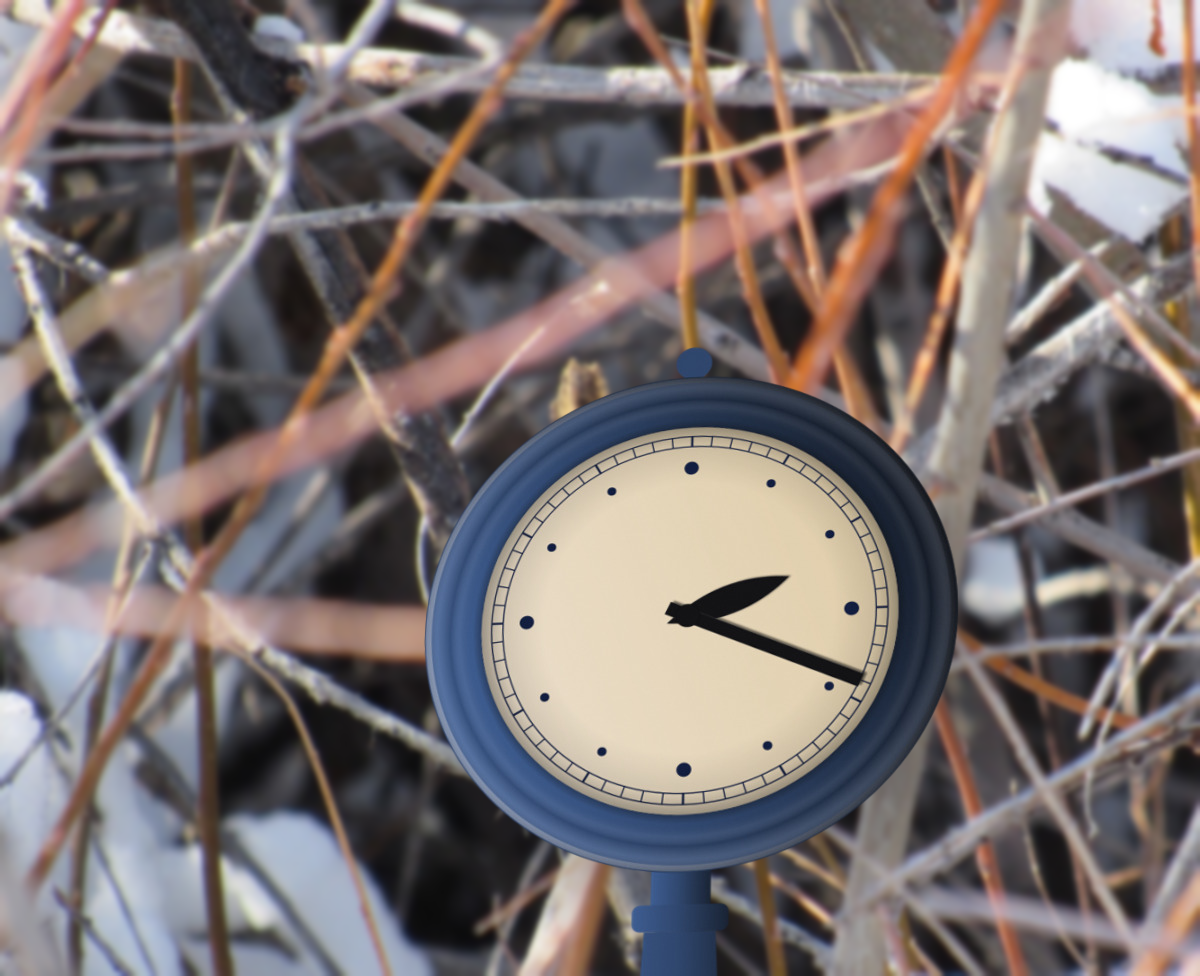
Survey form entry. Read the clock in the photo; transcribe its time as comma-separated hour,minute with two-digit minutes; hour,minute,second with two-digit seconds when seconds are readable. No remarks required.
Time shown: 2,19
